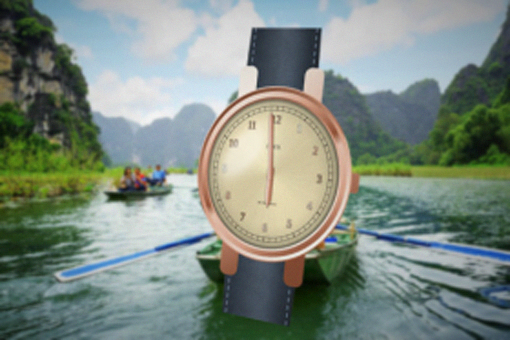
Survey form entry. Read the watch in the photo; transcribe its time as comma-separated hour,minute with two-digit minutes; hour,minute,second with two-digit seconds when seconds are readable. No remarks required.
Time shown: 5,59
